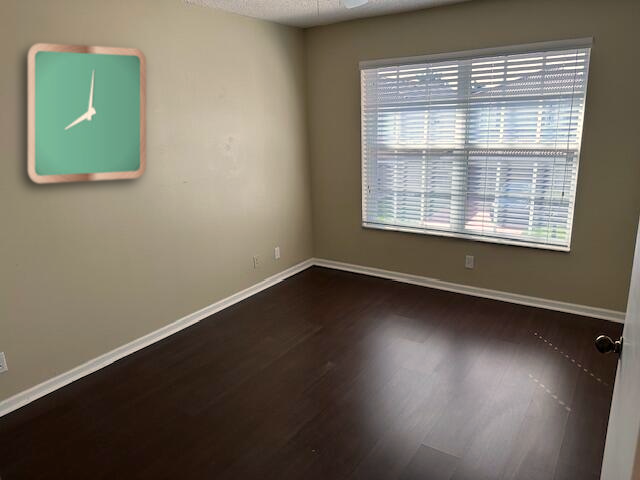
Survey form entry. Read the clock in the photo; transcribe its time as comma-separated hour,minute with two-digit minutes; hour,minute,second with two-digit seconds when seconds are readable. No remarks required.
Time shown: 8,01
